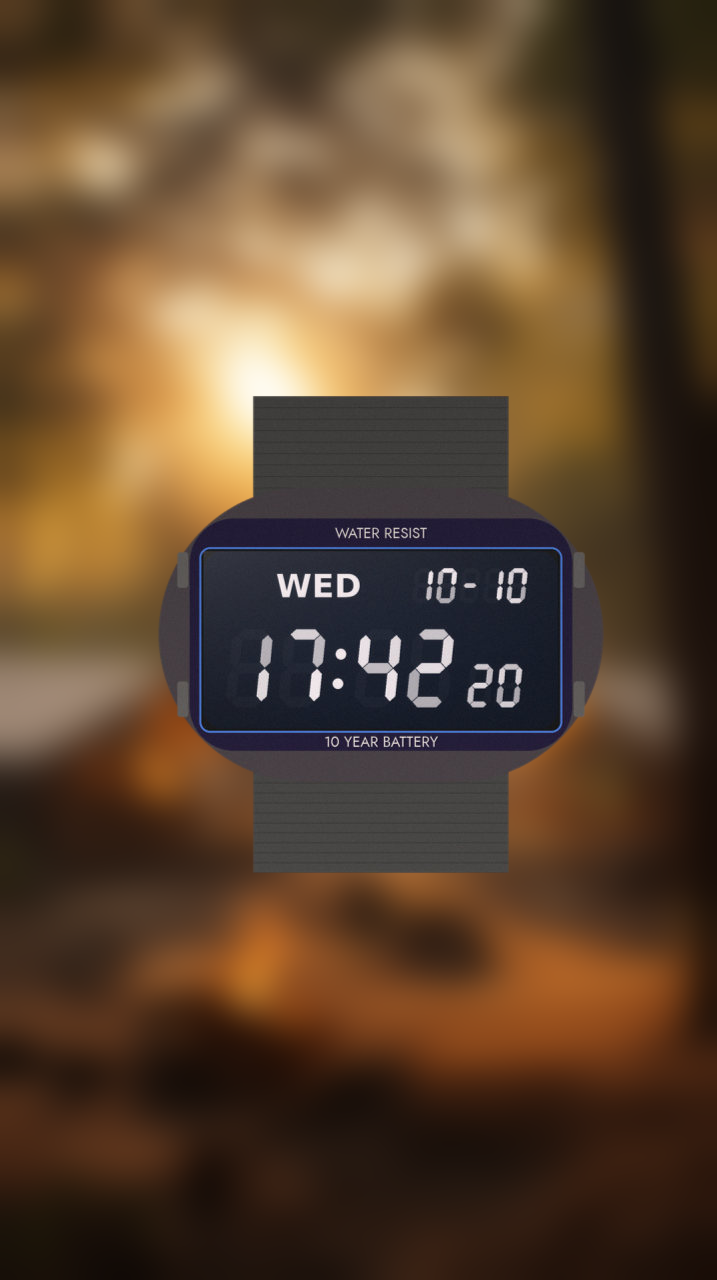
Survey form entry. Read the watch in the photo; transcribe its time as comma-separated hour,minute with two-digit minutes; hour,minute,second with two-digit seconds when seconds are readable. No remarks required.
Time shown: 17,42,20
